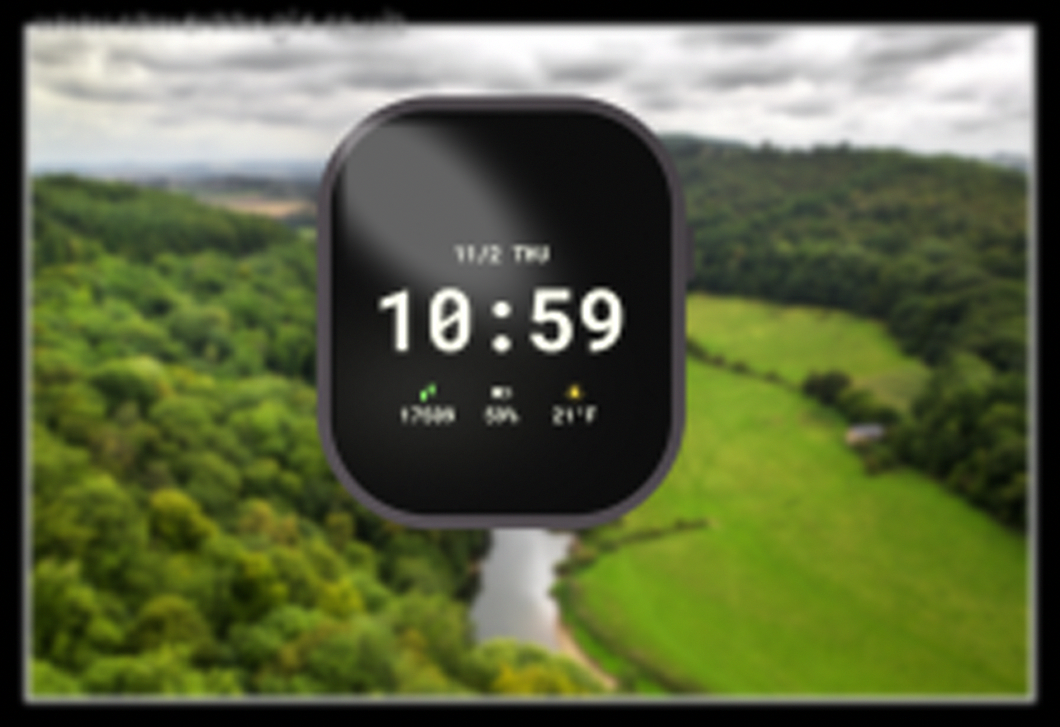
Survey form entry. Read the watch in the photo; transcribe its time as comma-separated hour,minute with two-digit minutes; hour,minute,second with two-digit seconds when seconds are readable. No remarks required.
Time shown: 10,59
